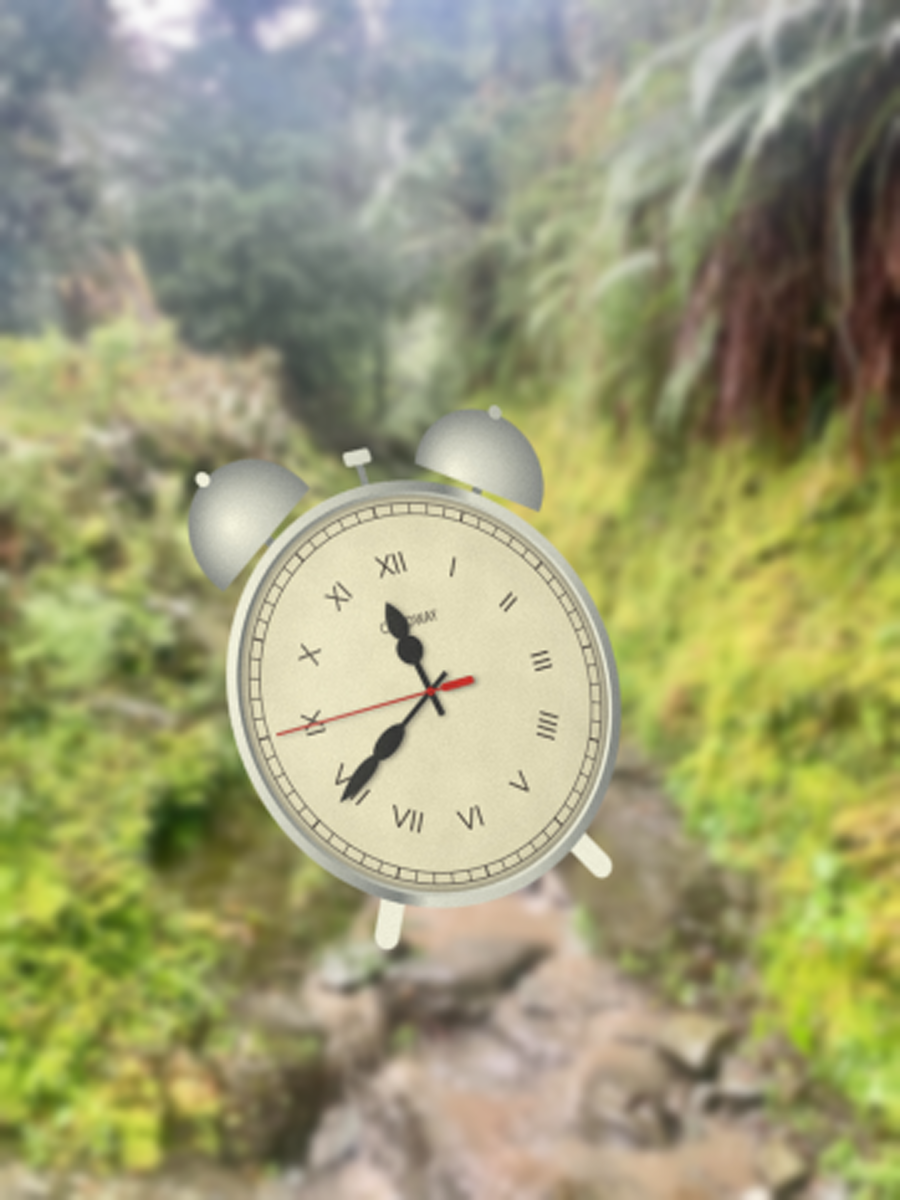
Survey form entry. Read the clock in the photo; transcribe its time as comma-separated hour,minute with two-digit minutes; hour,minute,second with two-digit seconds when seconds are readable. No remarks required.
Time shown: 11,39,45
